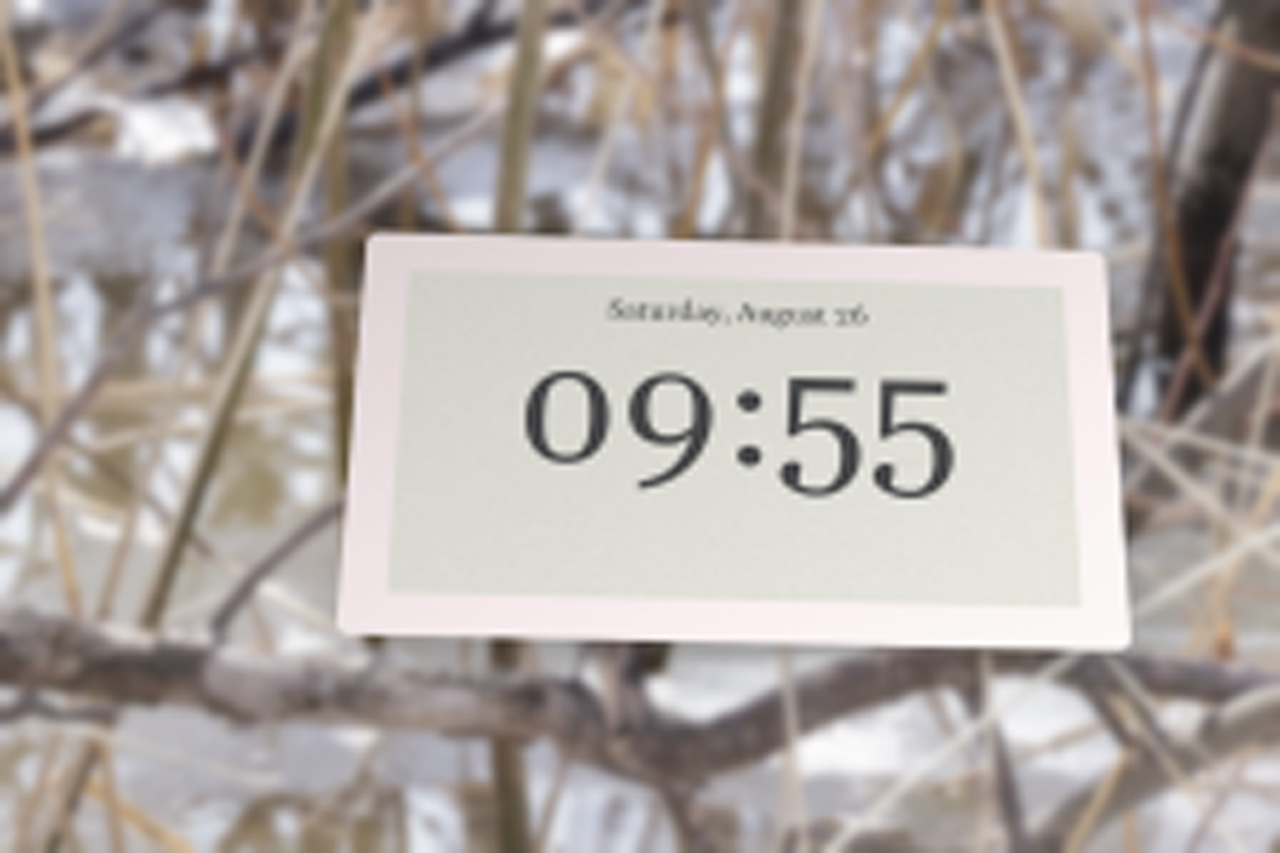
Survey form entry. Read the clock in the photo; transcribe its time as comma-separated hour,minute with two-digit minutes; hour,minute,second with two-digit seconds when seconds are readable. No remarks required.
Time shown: 9,55
